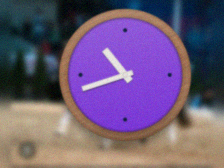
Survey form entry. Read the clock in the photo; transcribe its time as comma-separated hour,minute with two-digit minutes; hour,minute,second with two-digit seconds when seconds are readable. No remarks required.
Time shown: 10,42
